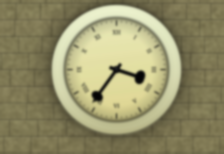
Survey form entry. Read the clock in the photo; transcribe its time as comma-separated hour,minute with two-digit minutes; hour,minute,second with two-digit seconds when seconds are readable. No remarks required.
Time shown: 3,36
